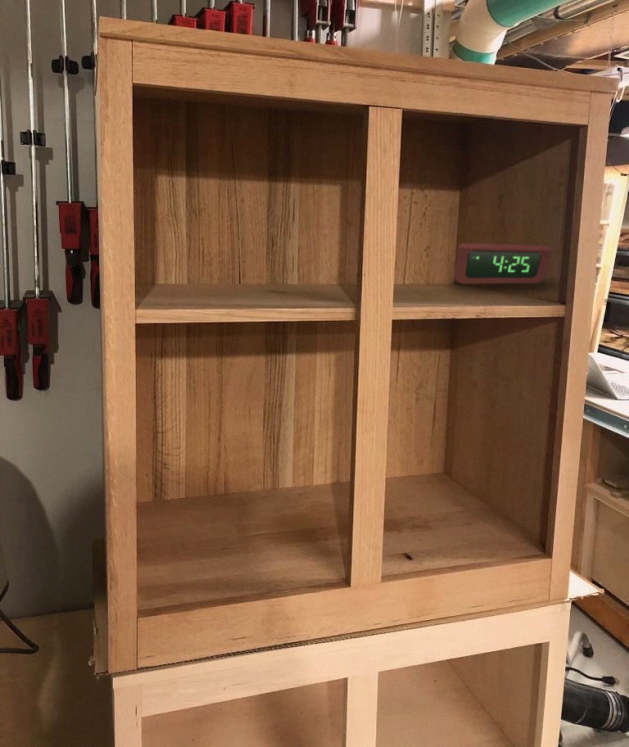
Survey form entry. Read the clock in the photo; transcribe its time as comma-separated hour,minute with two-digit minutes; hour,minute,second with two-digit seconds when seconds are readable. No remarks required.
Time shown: 4,25
